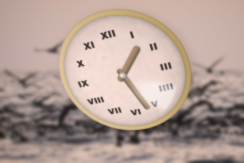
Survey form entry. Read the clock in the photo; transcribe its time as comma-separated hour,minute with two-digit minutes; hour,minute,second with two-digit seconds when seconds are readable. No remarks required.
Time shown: 1,27
